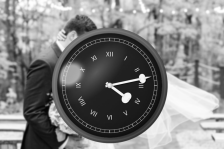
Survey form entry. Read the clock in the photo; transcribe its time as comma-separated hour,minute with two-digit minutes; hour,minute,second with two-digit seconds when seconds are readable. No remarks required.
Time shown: 4,13
